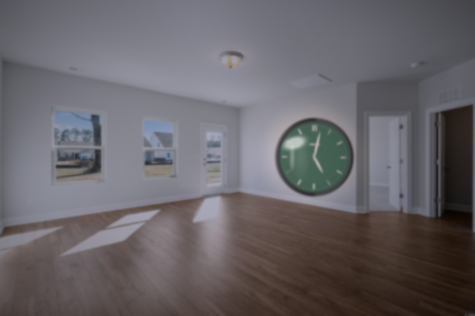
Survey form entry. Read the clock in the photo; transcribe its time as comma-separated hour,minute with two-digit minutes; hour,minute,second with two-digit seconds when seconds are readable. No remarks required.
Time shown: 5,02
